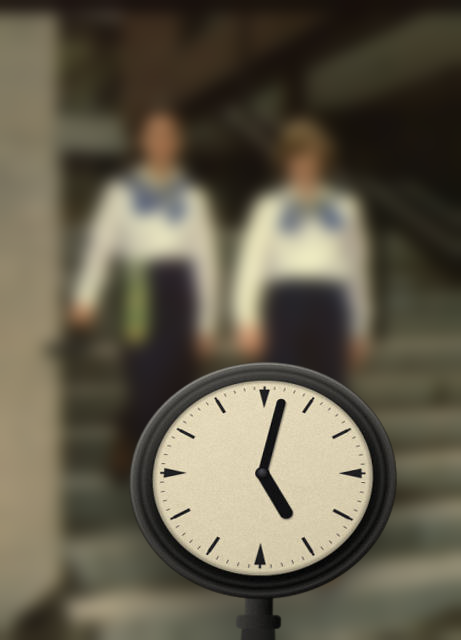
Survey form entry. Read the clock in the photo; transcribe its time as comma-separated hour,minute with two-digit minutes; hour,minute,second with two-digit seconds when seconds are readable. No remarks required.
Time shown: 5,02
